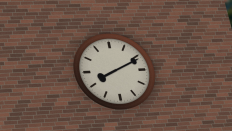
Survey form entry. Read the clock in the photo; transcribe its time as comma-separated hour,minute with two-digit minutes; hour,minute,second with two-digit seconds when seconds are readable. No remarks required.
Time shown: 8,11
